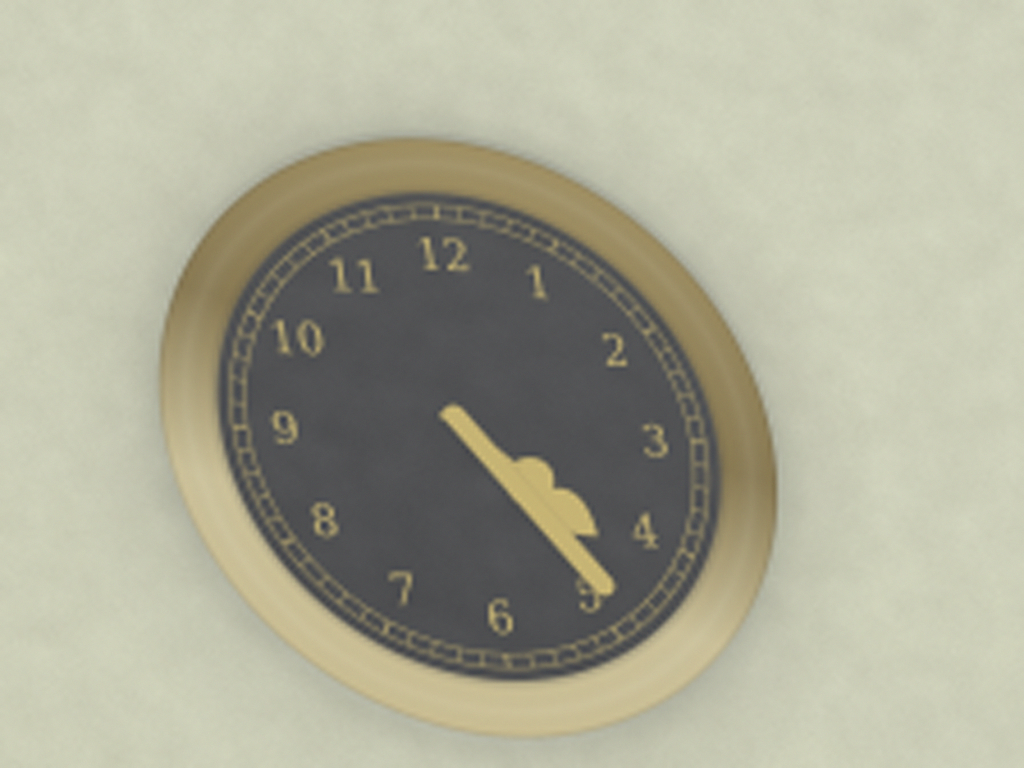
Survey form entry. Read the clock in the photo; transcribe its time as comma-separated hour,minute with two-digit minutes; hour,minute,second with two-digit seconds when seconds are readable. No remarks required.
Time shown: 4,24
